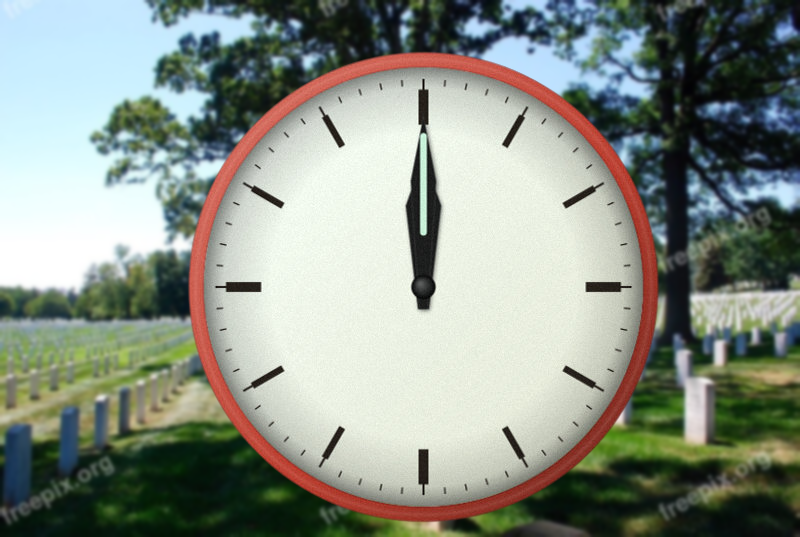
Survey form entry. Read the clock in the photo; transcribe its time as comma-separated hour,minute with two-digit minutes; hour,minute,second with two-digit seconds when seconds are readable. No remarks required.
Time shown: 12,00
